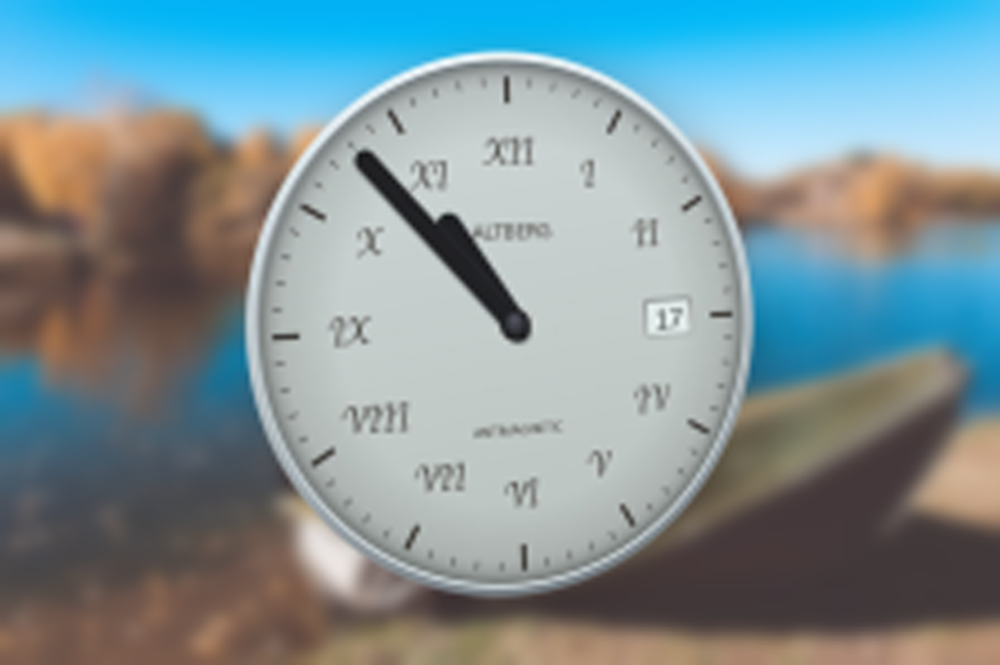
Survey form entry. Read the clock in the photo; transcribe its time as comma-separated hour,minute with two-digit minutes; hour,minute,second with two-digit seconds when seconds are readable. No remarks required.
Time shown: 10,53
